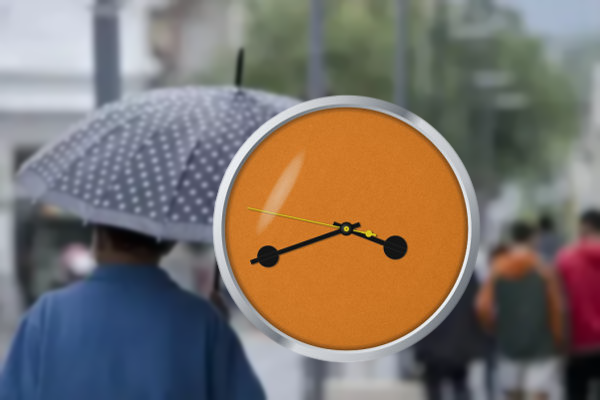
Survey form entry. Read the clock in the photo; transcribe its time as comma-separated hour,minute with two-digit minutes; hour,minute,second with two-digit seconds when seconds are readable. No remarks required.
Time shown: 3,41,47
